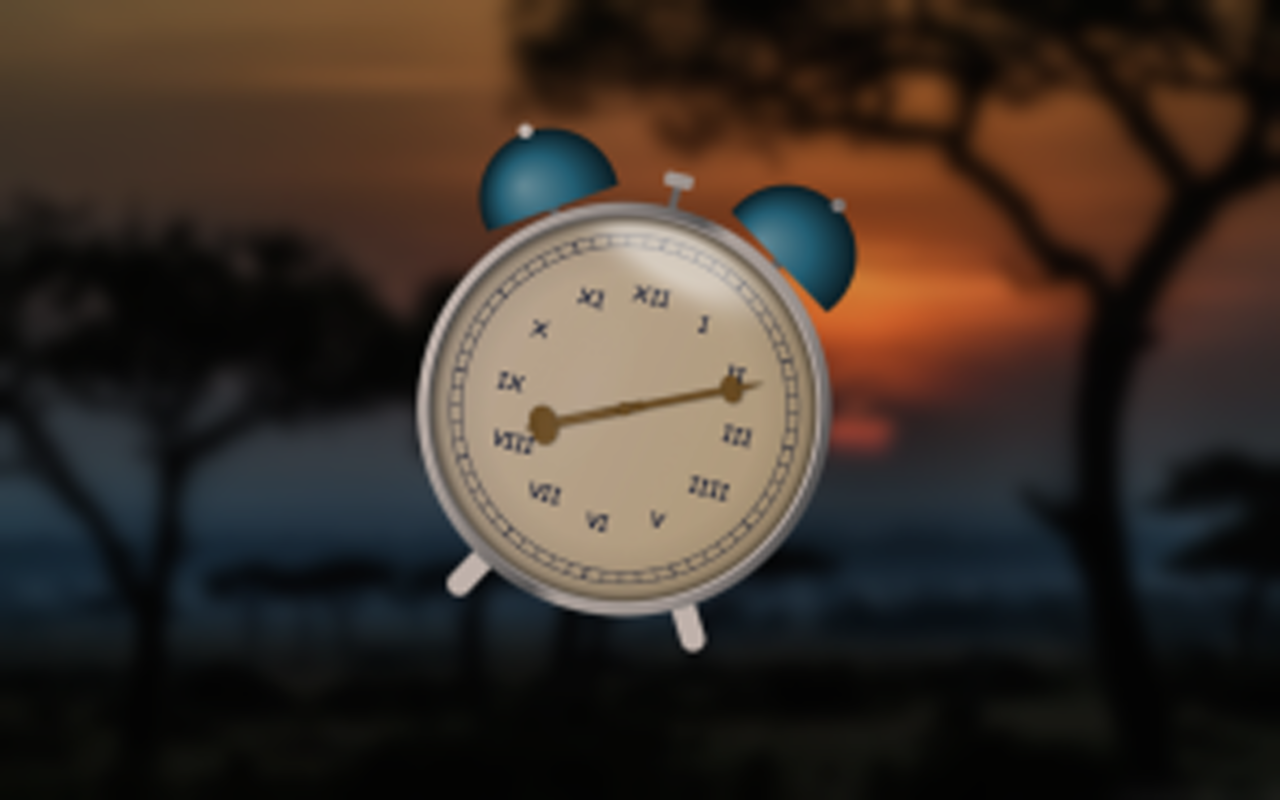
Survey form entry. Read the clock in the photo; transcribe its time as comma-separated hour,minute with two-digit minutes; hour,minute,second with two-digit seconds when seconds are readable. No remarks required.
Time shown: 8,11
